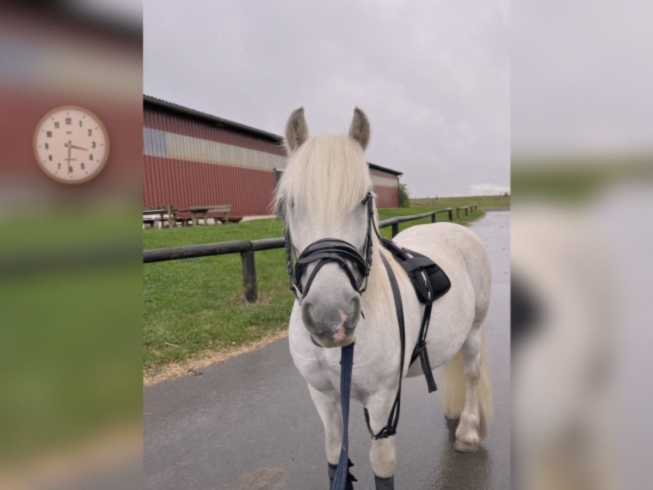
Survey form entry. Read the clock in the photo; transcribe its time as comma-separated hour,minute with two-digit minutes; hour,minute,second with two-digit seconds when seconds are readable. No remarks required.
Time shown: 3,31
